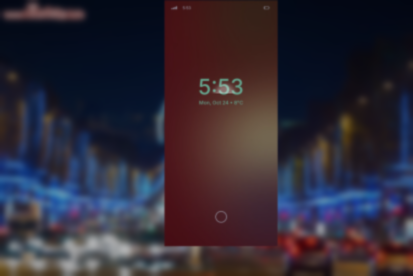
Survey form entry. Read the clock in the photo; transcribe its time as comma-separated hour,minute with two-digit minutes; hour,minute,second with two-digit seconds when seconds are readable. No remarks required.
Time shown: 5,53
